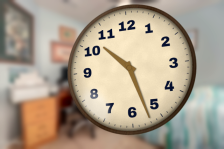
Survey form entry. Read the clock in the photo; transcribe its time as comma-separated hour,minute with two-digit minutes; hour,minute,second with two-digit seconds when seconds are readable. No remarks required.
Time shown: 10,27
